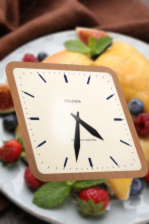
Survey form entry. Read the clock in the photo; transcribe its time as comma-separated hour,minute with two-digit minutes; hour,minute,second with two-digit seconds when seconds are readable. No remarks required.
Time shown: 4,33
